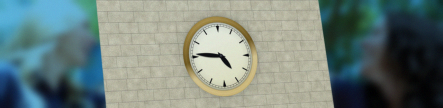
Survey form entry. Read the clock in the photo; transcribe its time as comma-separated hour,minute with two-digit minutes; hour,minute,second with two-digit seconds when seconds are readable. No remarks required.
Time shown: 4,46
